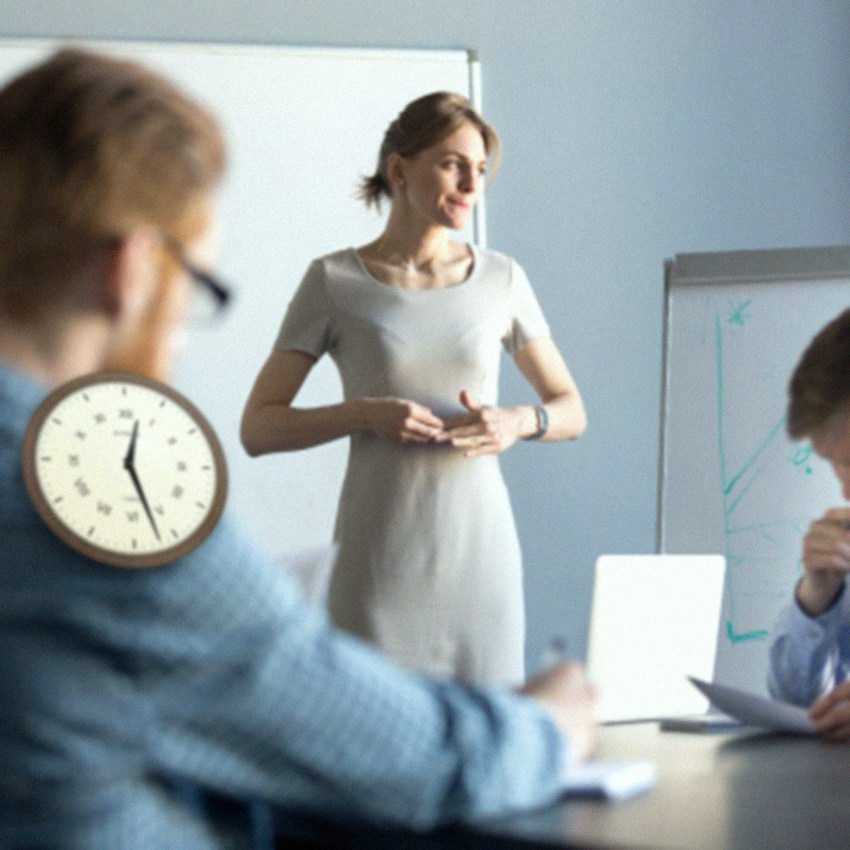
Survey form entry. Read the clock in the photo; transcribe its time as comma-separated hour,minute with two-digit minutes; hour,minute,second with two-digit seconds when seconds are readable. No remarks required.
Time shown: 12,27
